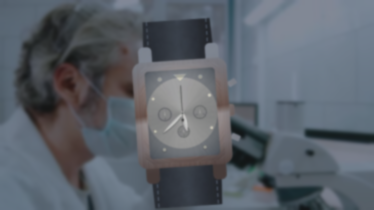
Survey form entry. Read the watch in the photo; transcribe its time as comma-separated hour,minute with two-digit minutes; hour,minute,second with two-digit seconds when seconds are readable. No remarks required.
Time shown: 5,38
